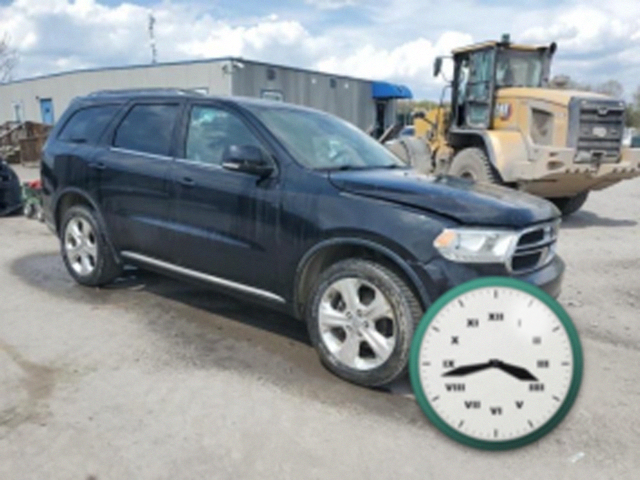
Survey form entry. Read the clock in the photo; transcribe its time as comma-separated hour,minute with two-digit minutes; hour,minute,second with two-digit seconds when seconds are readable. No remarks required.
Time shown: 3,43
